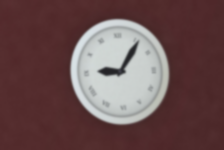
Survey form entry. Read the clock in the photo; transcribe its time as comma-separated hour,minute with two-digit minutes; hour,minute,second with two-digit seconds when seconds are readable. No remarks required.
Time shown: 9,06
